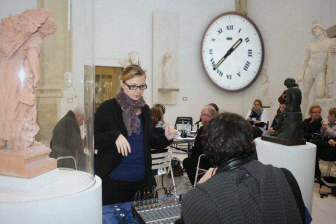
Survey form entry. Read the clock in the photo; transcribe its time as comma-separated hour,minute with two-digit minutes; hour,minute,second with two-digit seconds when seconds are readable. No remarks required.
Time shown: 1,38
